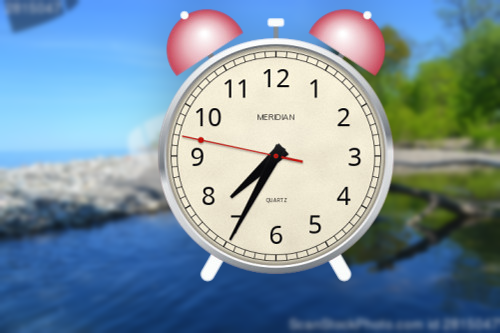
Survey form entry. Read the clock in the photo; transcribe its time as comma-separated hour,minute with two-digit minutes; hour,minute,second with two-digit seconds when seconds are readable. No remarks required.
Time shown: 7,34,47
